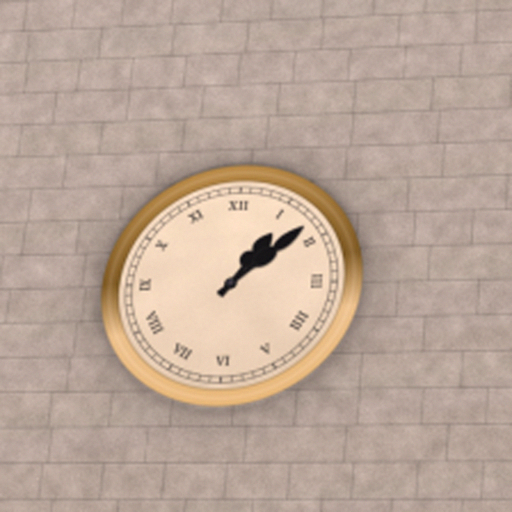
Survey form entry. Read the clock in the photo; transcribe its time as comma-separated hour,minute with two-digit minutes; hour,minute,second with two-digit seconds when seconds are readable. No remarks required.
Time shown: 1,08
